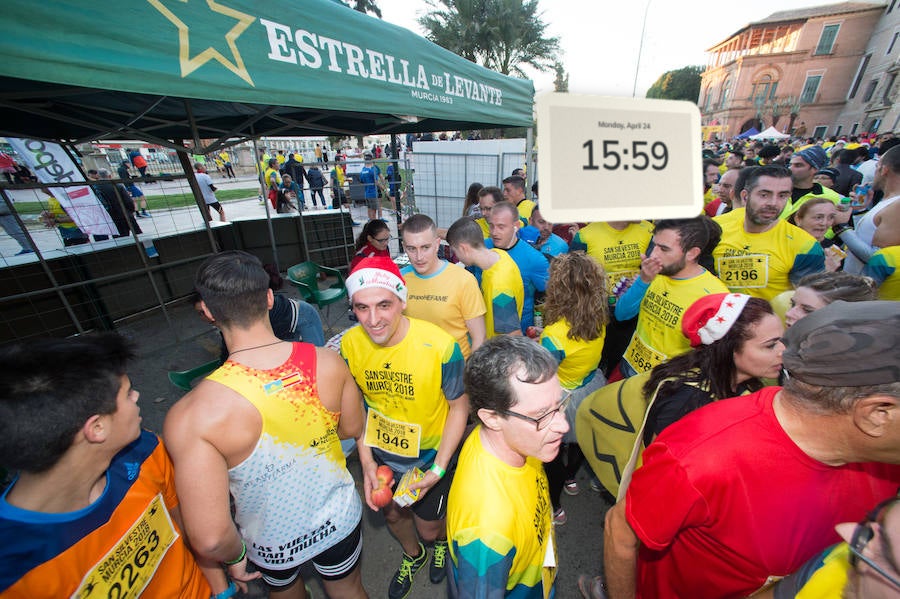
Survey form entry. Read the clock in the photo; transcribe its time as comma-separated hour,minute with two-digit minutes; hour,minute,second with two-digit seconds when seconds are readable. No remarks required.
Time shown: 15,59
